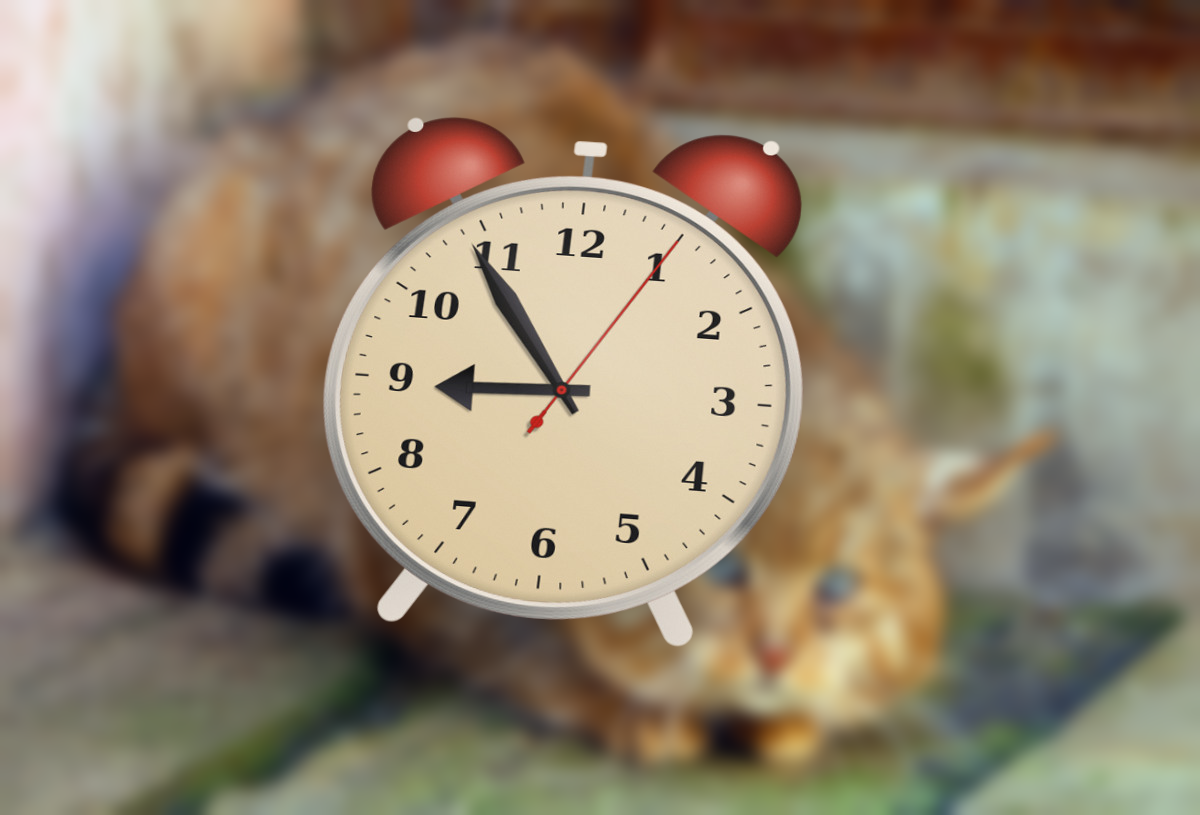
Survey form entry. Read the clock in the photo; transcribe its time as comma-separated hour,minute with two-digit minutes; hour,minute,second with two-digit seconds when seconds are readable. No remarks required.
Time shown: 8,54,05
